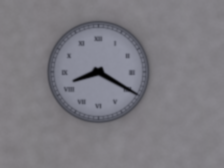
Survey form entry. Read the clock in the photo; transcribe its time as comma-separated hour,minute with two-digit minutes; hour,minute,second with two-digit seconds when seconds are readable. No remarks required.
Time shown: 8,20
